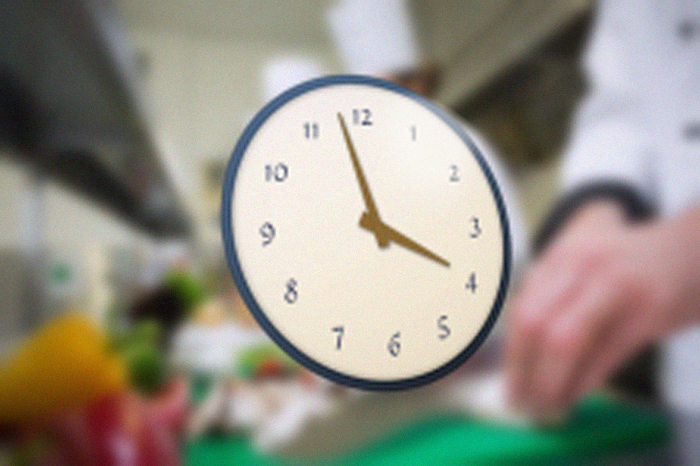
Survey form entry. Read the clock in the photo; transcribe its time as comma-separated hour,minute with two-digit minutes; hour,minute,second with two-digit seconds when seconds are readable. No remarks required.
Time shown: 3,58
